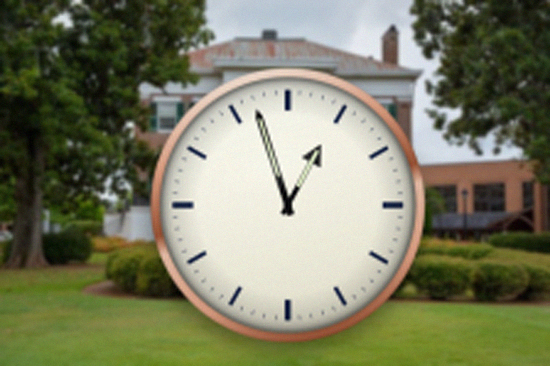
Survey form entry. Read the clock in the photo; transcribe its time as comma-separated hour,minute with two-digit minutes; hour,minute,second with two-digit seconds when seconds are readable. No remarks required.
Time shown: 12,57
